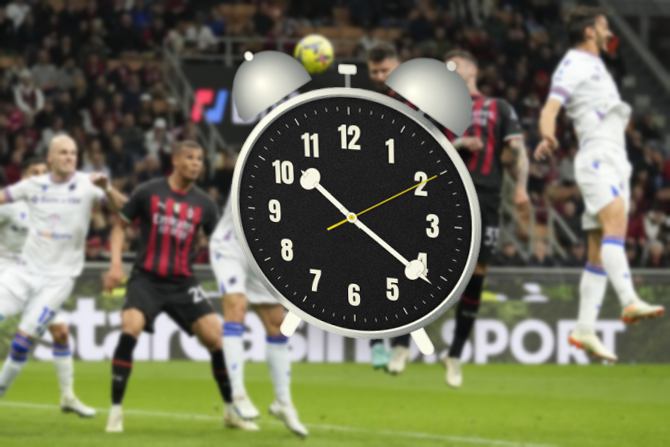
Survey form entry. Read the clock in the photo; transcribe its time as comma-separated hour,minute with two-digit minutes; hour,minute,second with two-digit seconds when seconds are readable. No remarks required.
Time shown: 10,21,10
